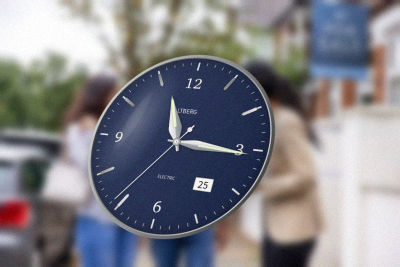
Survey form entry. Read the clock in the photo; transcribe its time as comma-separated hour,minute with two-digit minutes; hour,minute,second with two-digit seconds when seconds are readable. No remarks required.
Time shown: 11,15,36
